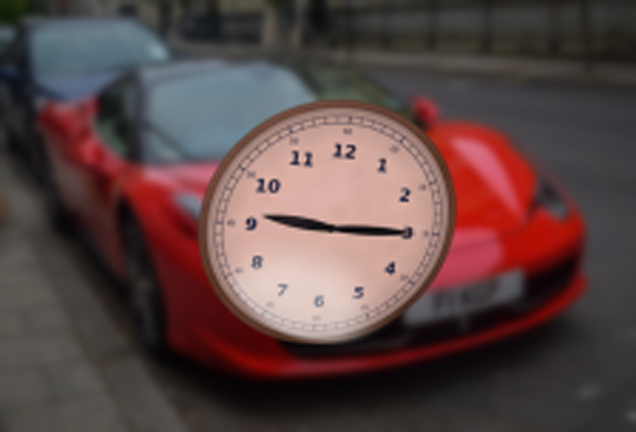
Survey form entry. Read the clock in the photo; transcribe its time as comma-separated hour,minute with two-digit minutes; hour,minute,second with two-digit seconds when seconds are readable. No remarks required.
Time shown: 9,15
